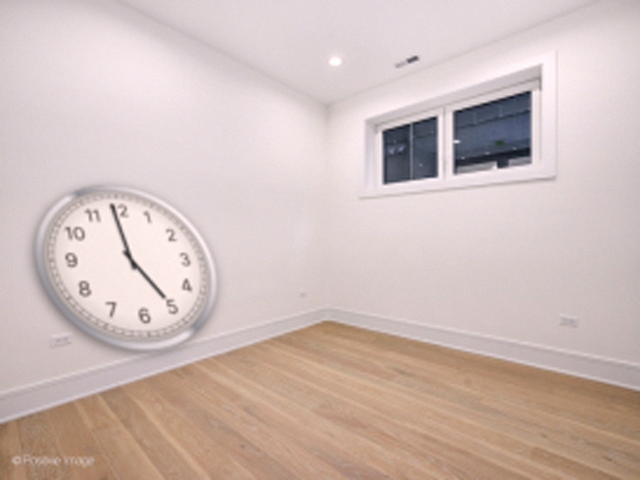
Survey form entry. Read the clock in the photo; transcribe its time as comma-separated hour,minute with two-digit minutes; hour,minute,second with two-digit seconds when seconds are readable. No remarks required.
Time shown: 4,59
